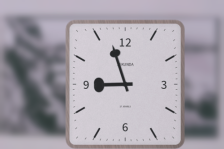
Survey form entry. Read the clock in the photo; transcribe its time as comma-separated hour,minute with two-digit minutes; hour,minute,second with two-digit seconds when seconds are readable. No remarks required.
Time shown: 8,57
